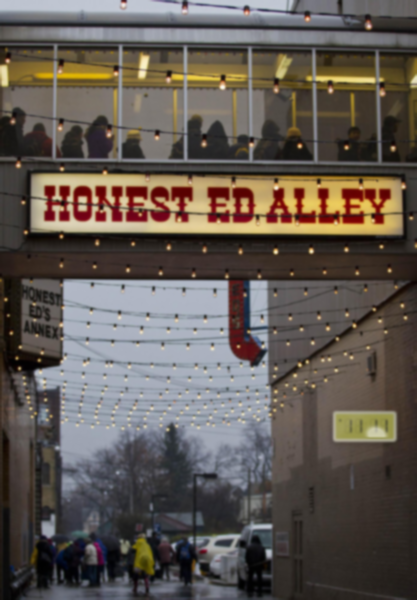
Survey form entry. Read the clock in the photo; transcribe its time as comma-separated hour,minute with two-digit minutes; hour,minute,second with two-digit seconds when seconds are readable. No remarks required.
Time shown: 11,11
